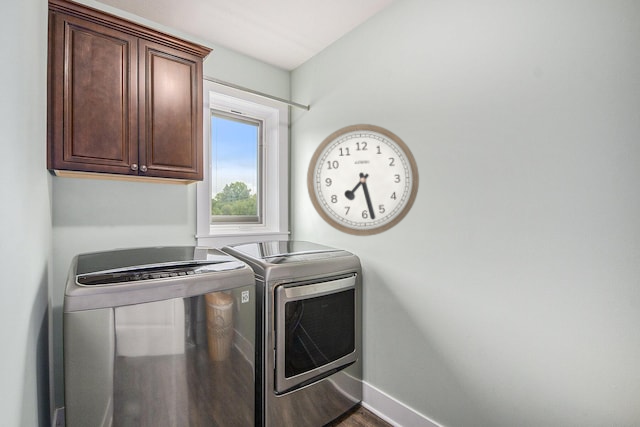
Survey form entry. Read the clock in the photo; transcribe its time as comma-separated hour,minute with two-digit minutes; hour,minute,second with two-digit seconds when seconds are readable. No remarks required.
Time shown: 7,28
